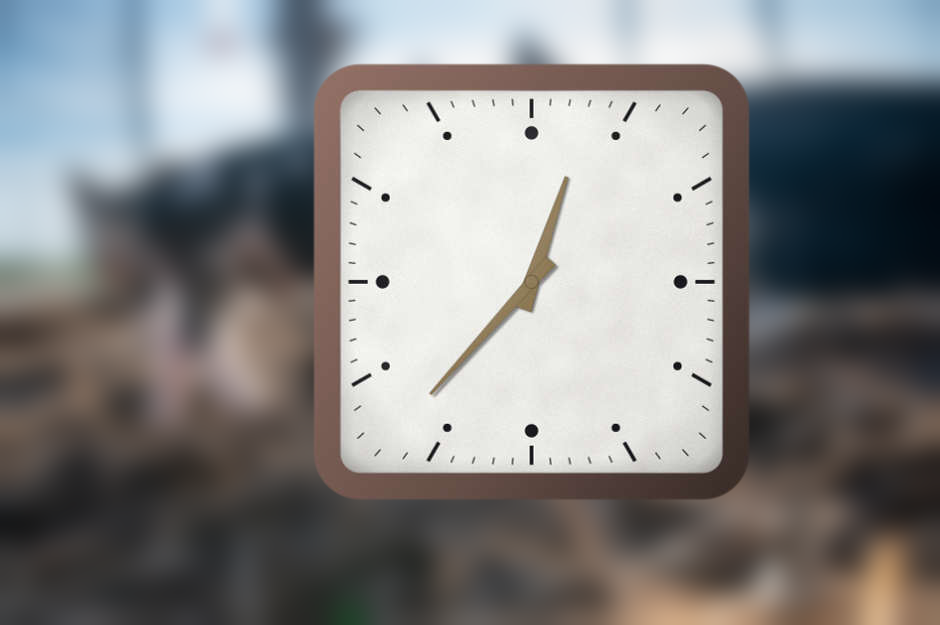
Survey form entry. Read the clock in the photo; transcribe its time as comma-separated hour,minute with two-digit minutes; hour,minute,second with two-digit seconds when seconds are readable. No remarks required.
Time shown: 12,37
